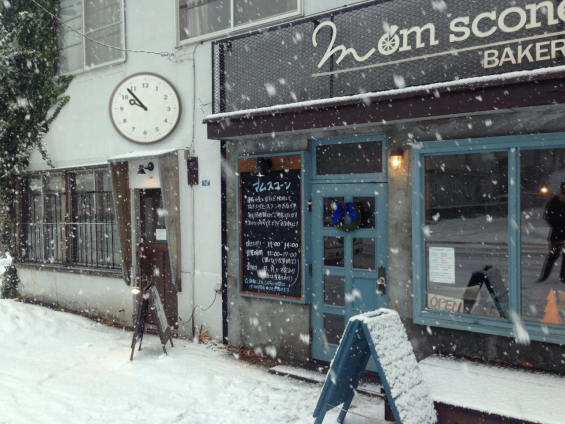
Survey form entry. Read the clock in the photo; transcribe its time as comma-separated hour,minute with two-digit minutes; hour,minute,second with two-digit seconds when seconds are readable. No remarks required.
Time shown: 9,53
